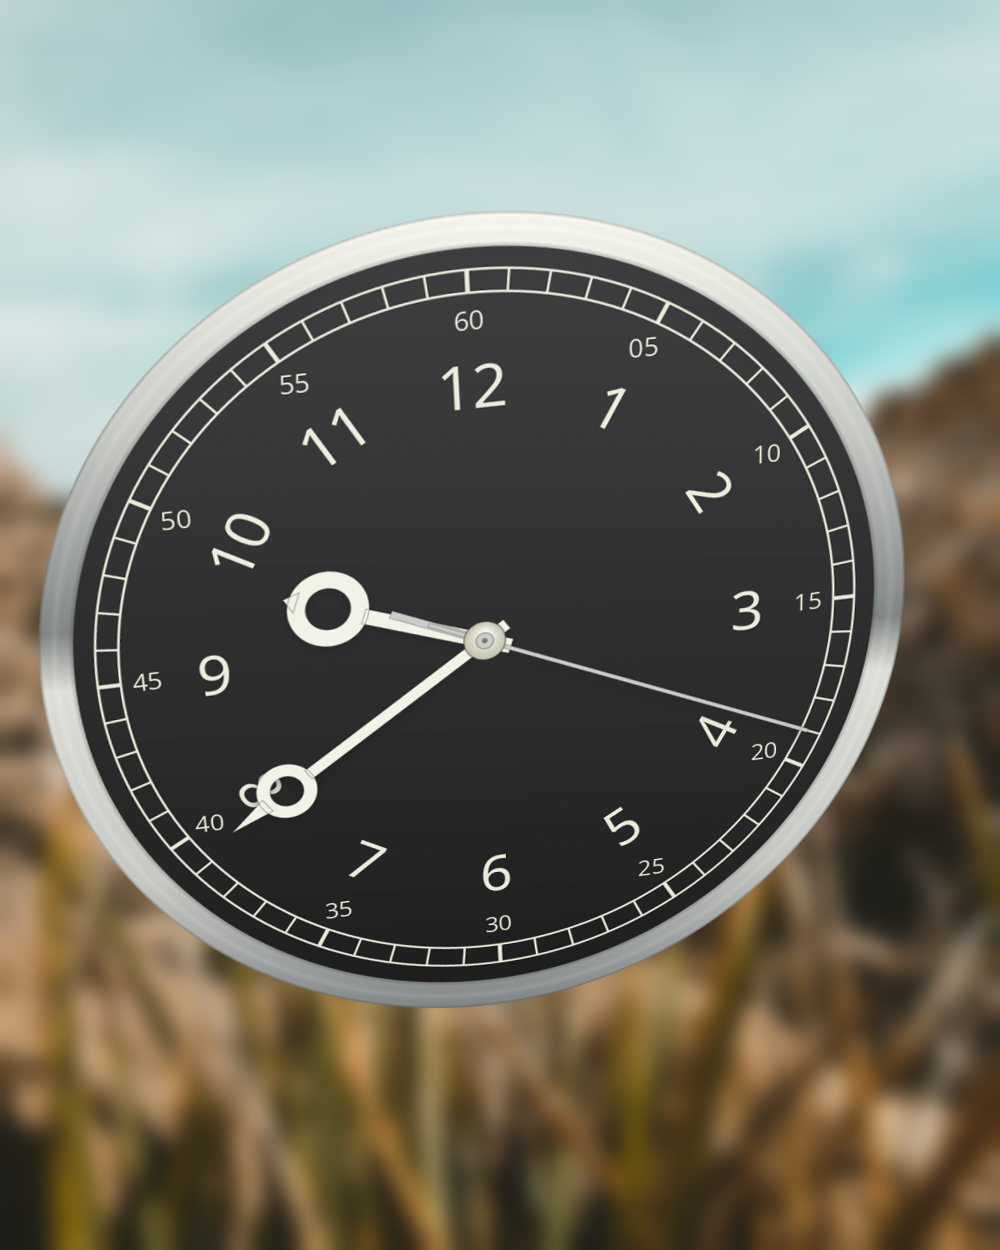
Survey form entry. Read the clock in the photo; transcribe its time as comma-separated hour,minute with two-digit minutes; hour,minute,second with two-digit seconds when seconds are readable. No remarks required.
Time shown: 9,39,19
